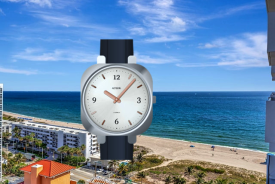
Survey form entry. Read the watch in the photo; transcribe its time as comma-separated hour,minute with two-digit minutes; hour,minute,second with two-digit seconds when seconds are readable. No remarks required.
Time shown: 10,07
